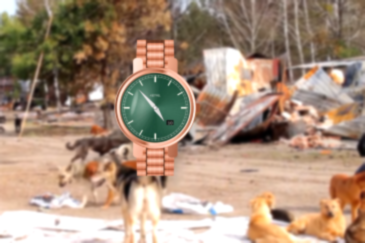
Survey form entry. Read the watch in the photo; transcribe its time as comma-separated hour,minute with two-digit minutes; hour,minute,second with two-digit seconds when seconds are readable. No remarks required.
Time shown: 4,53
